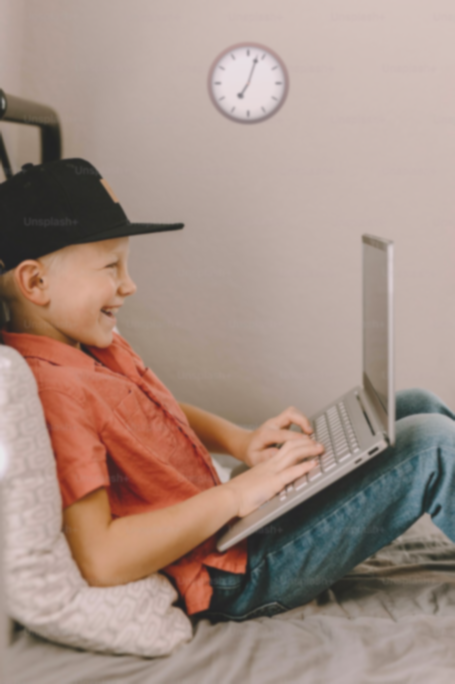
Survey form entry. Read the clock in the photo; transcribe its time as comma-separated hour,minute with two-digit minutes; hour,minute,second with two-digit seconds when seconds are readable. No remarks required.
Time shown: 7,03
